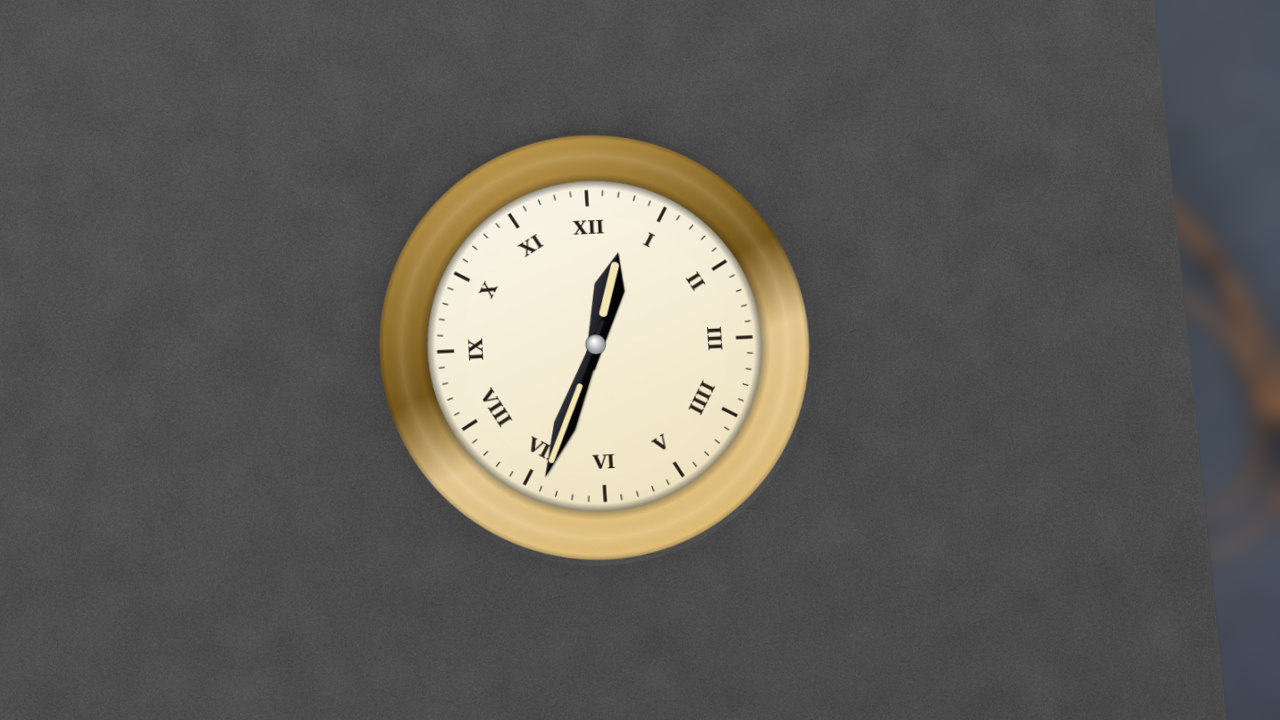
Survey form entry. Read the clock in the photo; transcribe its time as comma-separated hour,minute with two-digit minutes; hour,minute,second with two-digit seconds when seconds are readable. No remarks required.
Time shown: 12,34
